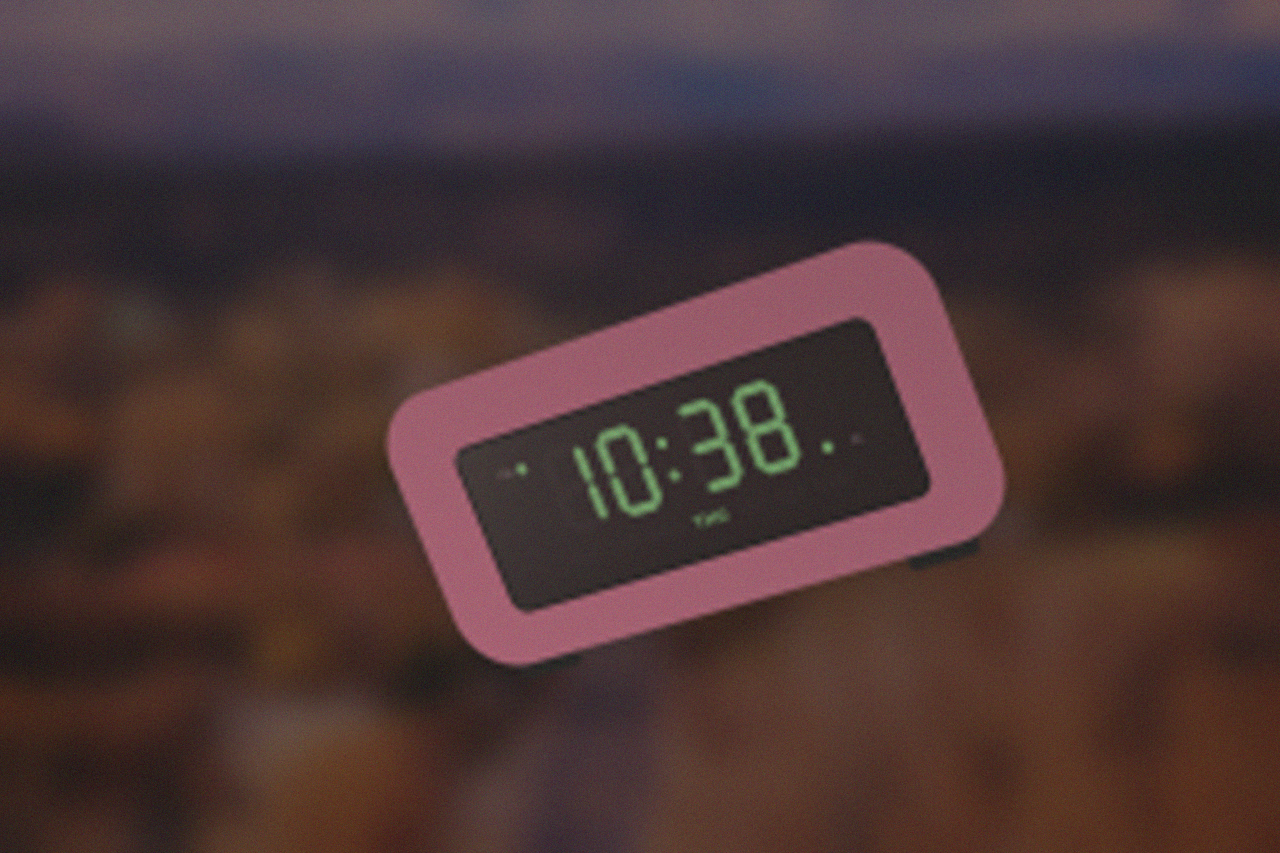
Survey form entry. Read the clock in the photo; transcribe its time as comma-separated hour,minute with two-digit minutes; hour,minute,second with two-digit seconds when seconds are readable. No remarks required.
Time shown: 10,38
